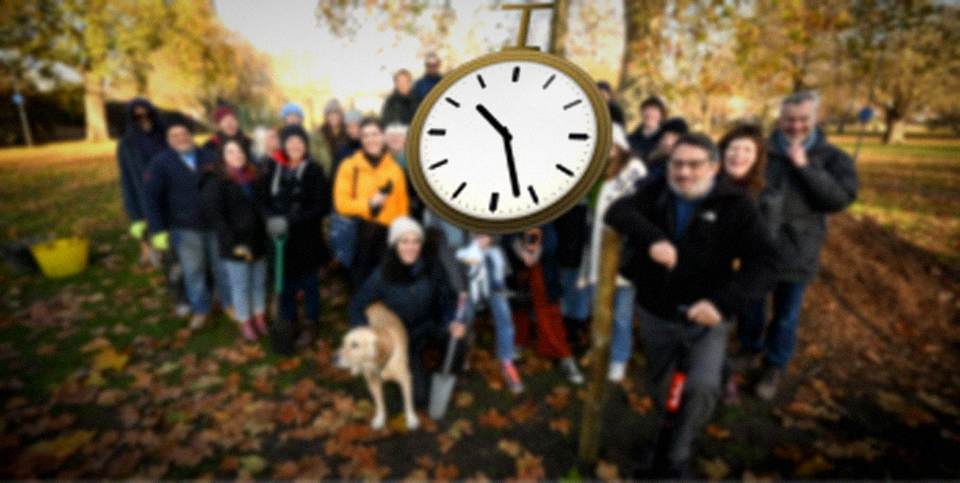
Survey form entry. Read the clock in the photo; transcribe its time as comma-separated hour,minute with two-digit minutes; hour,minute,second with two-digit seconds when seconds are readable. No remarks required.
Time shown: 10,27
